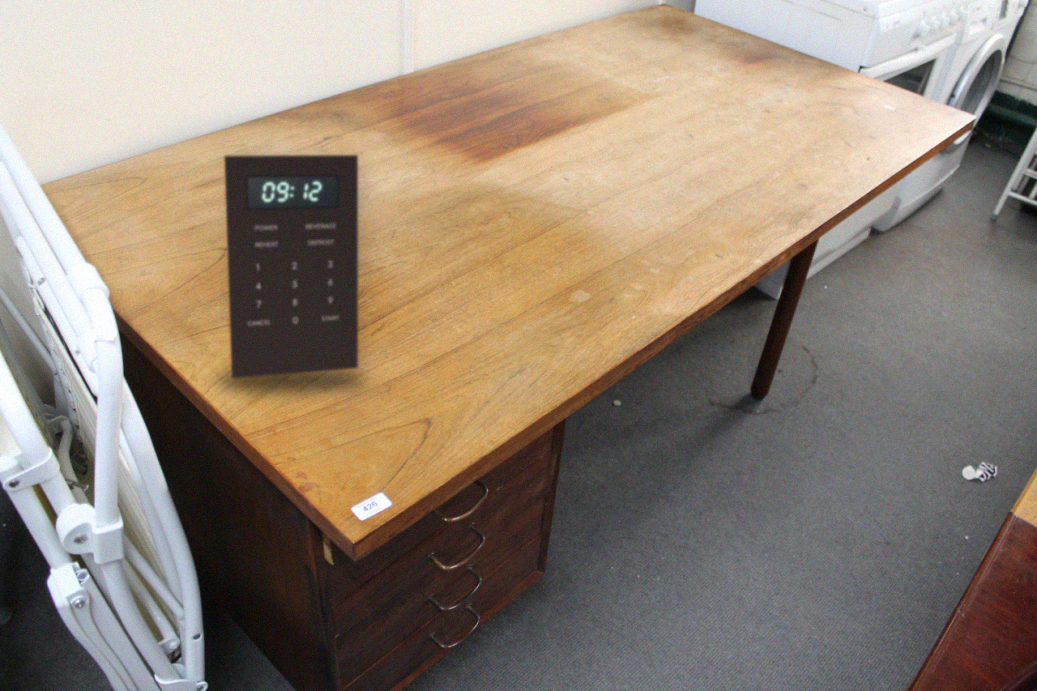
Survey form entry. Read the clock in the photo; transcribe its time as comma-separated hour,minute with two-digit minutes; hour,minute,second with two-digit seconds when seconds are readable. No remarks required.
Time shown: 9,12
